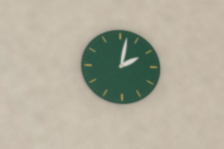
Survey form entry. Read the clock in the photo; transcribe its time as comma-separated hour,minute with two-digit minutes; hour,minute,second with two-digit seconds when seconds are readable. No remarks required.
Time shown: 2,02
